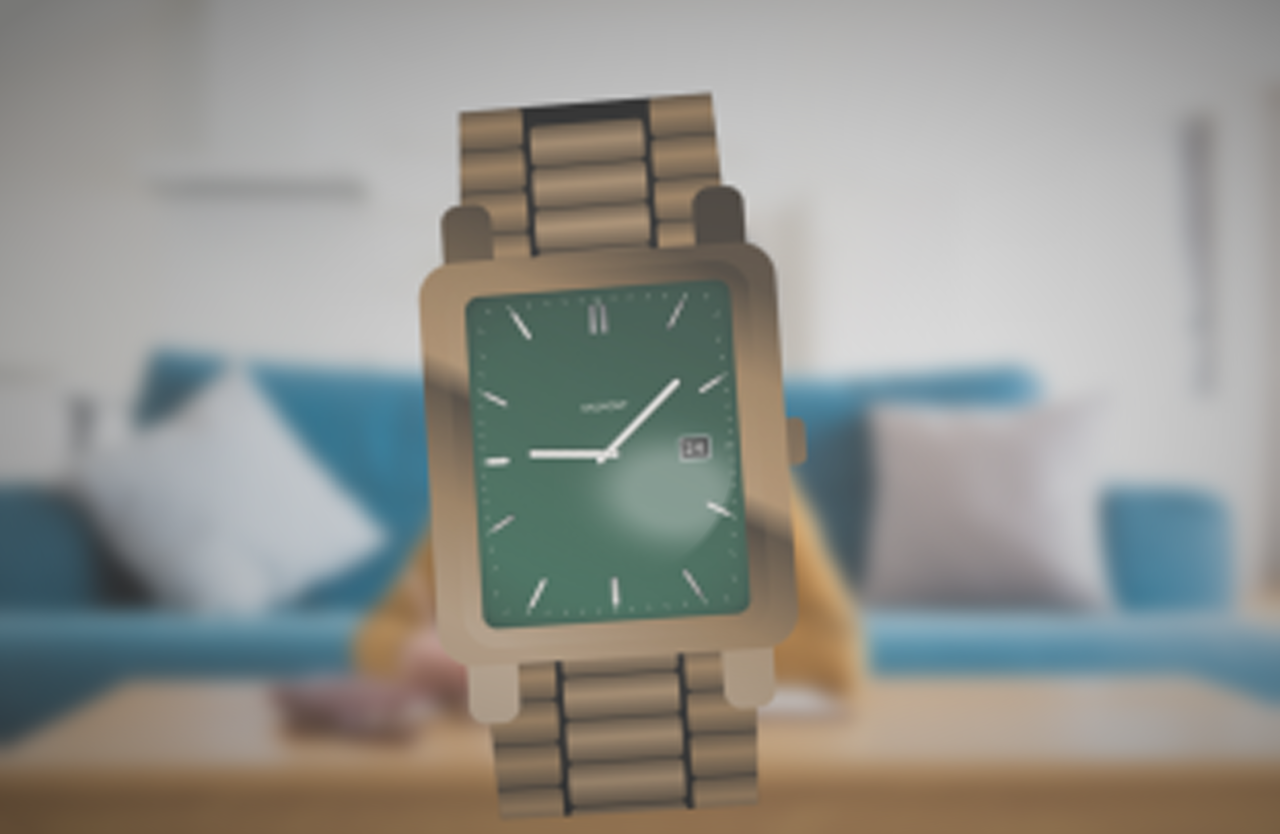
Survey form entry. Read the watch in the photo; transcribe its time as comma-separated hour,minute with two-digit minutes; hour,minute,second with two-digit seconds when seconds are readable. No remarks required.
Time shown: 9,08
